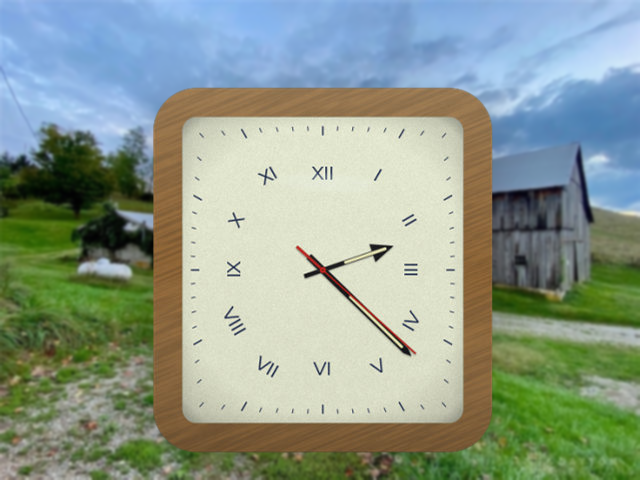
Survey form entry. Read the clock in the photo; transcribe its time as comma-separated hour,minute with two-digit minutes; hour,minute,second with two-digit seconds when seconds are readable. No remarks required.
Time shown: 2,22,22
